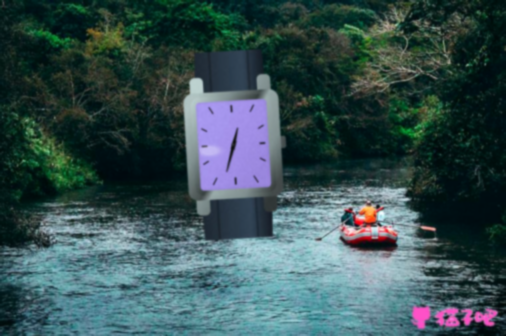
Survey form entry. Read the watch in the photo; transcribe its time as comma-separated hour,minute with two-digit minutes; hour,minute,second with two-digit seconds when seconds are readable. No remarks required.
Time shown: 12,33
